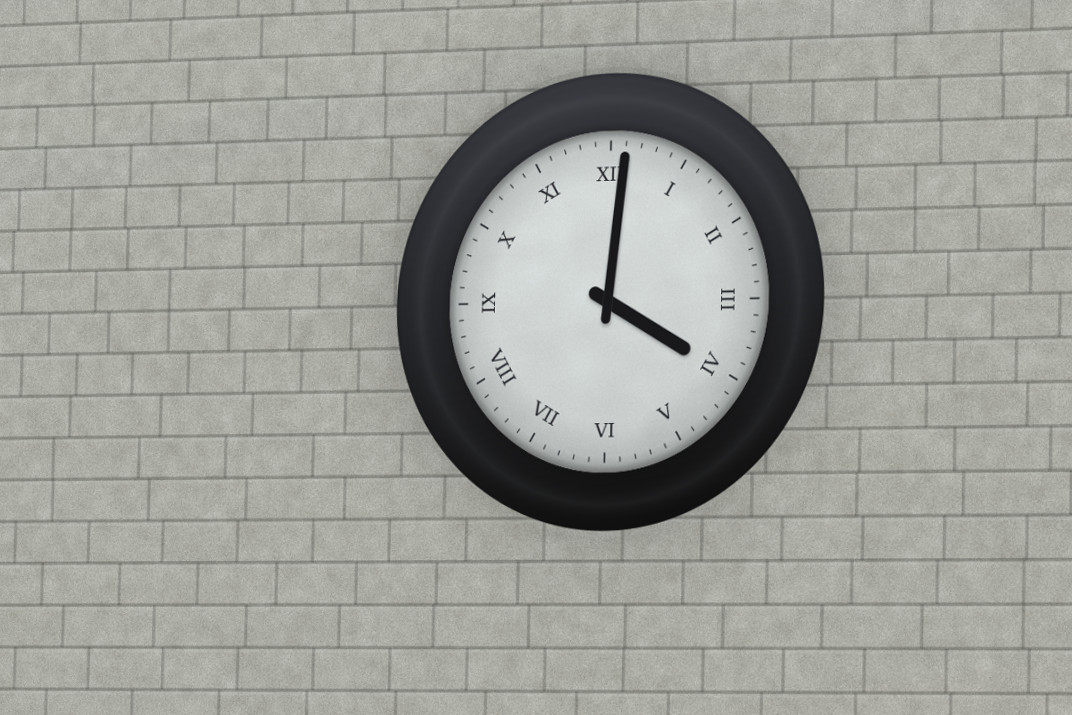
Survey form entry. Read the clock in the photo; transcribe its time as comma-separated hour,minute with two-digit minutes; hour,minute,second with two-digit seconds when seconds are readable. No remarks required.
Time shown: 4,01
